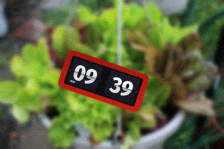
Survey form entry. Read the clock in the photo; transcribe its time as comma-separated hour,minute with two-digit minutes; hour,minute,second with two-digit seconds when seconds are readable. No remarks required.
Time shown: 9,39
